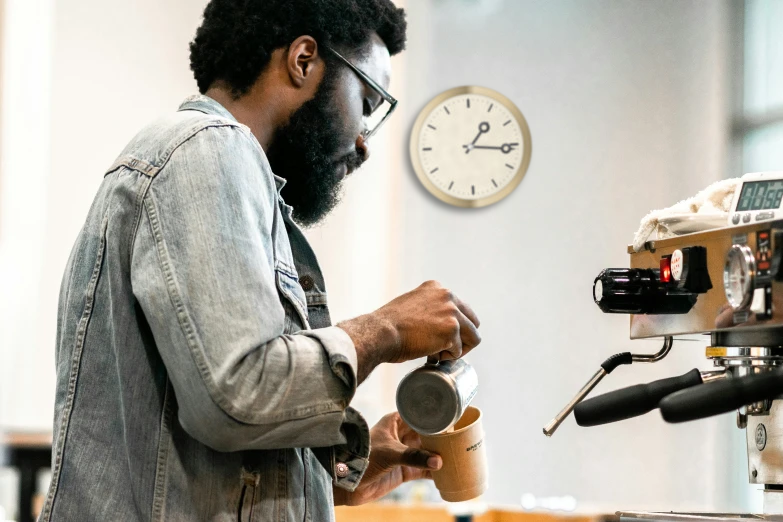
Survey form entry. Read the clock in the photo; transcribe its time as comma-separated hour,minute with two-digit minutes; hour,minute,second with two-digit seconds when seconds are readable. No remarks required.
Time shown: 1,16
